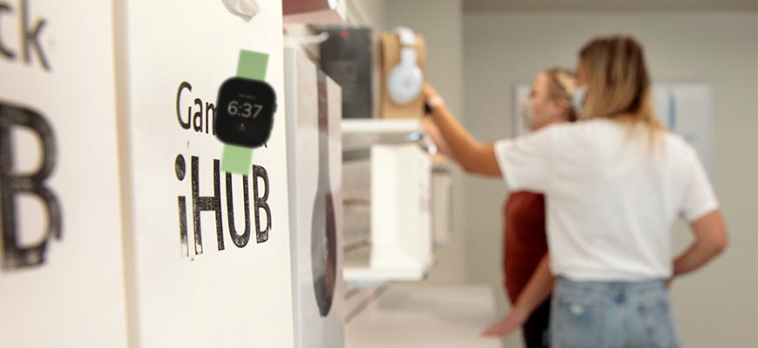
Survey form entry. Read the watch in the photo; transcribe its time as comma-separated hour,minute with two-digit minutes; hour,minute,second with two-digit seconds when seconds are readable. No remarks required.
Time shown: 6,37
